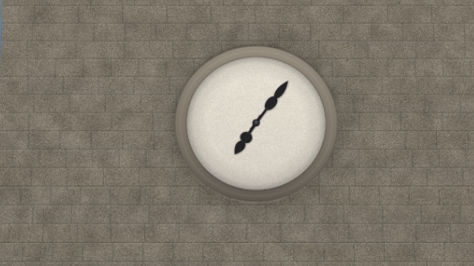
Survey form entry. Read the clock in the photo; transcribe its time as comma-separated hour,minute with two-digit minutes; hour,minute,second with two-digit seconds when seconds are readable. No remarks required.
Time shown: 7,06
